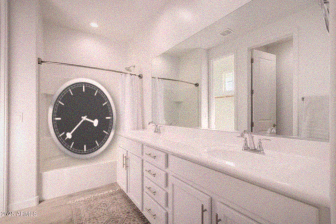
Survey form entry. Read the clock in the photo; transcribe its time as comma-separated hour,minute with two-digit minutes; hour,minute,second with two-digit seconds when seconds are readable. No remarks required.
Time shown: 3,38
